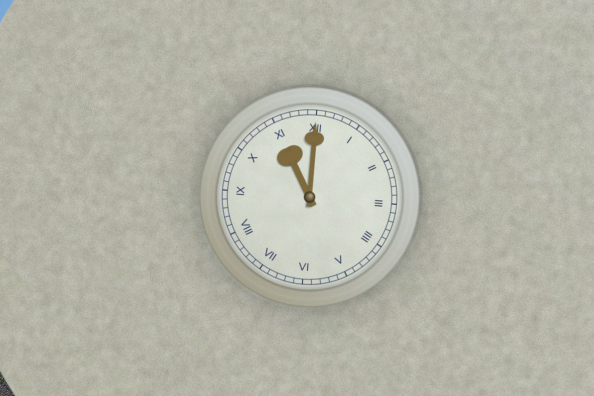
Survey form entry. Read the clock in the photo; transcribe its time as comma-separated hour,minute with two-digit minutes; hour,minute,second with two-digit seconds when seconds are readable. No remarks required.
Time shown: 11,00
